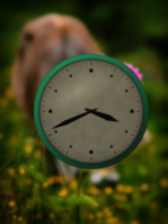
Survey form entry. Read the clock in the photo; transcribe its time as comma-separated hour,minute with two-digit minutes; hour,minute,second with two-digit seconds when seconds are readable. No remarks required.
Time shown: 3,41
